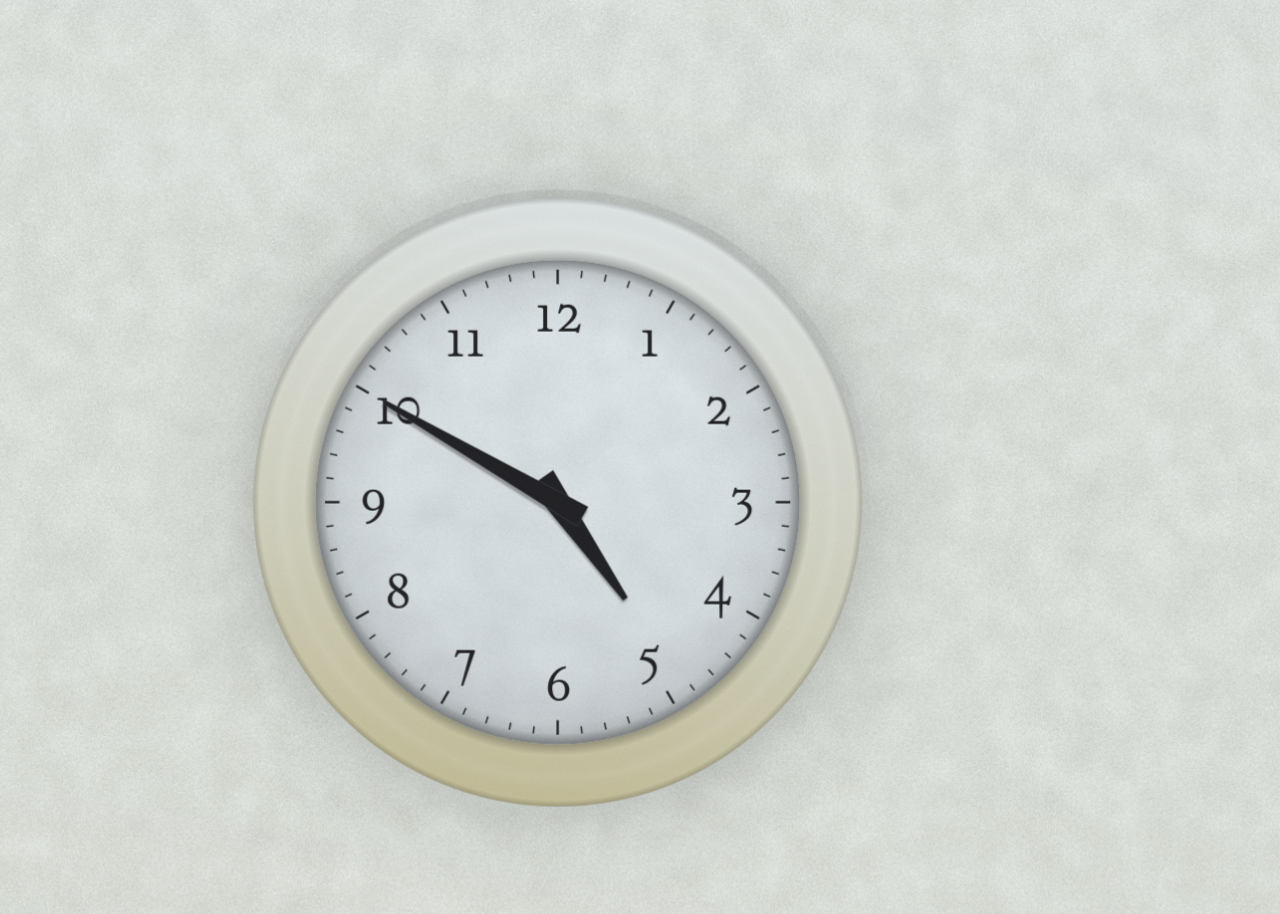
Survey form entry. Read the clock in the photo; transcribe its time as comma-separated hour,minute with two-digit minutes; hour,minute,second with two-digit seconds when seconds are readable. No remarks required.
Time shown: 4,50
